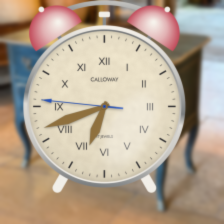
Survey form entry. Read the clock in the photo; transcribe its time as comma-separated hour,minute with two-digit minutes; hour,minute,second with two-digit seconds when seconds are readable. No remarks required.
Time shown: 6,41,46
